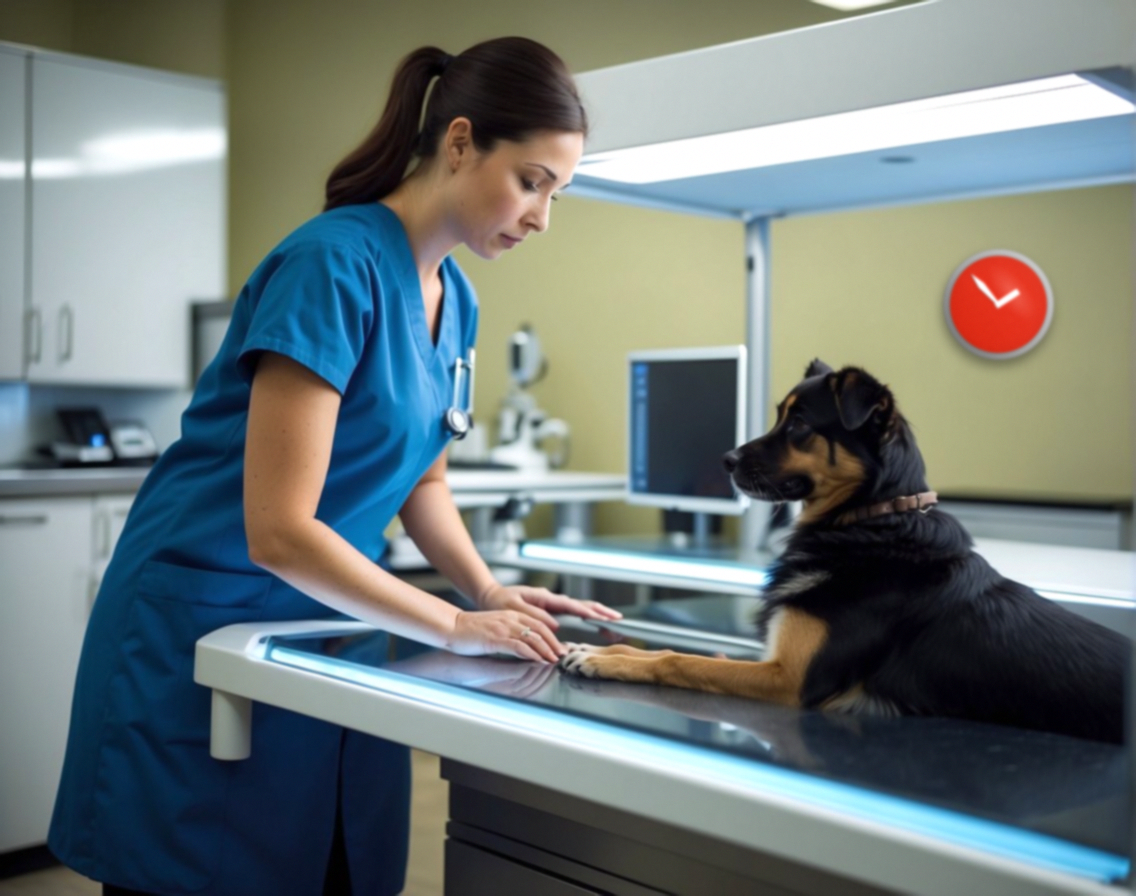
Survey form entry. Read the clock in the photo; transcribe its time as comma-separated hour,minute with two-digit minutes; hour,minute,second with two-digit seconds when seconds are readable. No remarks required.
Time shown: 1,53
